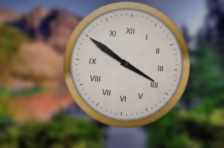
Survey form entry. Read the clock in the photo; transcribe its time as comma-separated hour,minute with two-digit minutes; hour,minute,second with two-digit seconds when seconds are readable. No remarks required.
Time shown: 3,50
